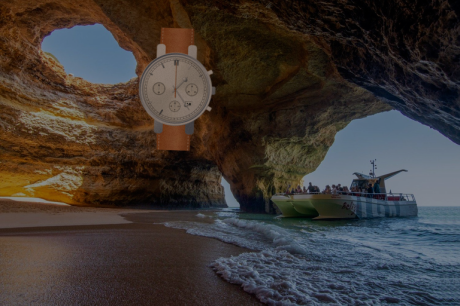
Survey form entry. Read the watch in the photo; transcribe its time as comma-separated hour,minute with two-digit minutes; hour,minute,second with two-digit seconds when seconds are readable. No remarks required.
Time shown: 1,24
